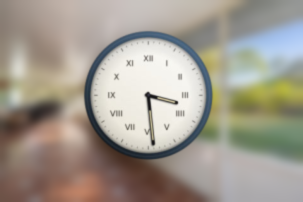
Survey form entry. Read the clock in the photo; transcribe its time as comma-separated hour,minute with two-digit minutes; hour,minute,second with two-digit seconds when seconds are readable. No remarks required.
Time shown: 3,29
